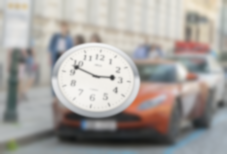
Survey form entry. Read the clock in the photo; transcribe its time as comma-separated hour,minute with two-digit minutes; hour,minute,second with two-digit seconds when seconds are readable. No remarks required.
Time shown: 2,48
